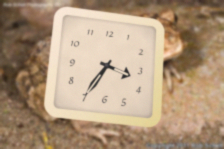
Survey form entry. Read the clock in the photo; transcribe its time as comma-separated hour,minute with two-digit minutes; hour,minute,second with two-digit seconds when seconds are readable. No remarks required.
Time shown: 3,35
